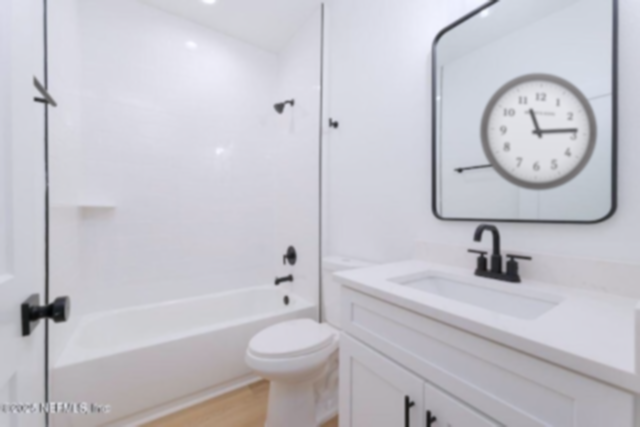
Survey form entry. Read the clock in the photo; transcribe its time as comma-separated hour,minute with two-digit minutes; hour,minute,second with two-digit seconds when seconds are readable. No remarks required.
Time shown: 11,14
